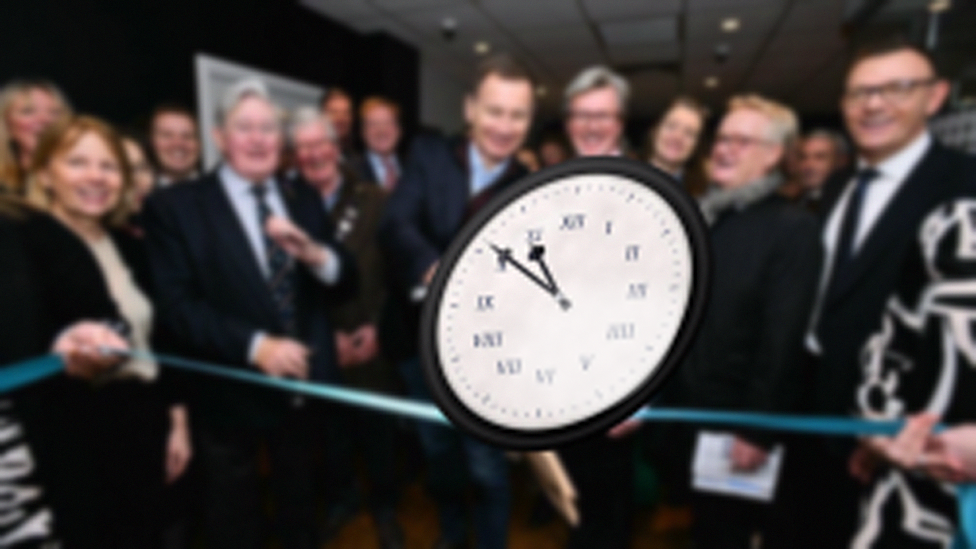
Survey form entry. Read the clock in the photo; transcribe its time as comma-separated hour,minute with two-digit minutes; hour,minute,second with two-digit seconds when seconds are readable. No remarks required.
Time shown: 10,51
